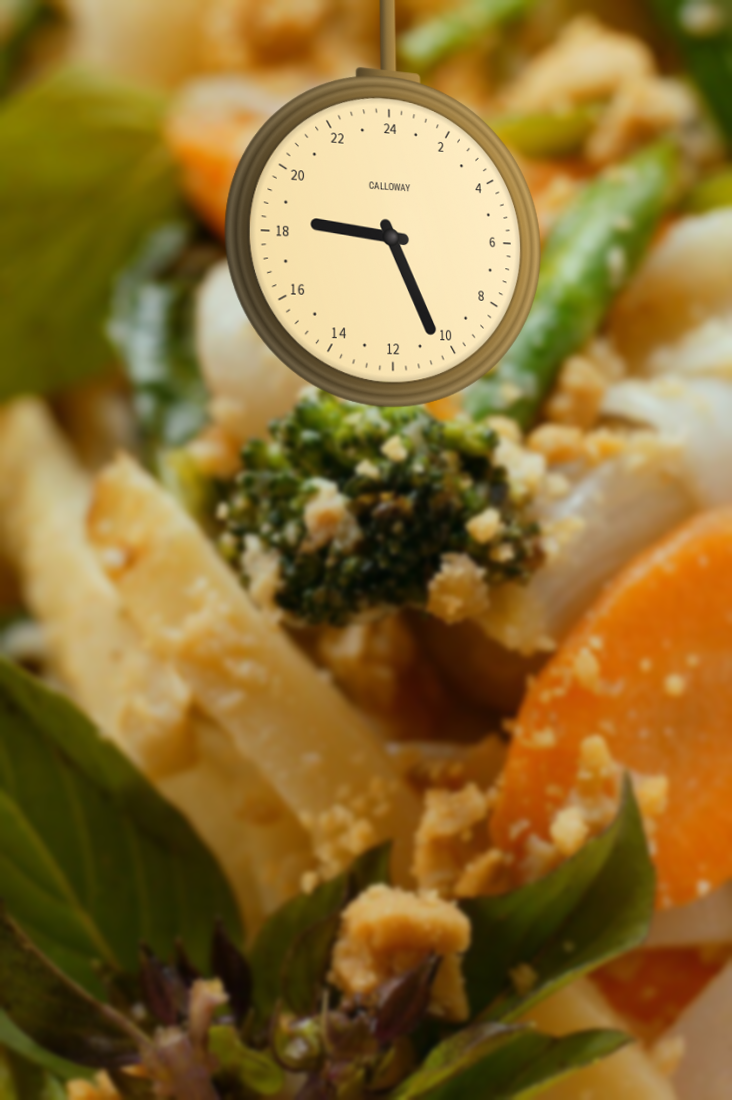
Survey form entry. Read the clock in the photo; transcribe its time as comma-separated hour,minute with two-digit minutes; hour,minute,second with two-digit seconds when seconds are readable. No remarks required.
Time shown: 18,26
